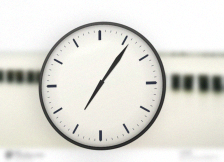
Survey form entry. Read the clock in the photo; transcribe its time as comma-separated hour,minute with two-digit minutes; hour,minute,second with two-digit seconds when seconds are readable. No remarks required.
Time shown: 7,06
